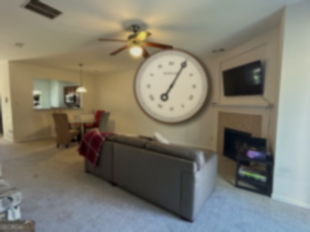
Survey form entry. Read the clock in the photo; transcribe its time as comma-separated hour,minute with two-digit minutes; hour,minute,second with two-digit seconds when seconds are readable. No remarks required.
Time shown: 7,05
